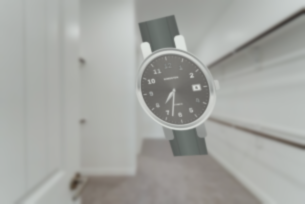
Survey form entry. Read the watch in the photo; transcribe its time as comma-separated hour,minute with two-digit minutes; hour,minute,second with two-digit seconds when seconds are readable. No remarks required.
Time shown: 7,33
